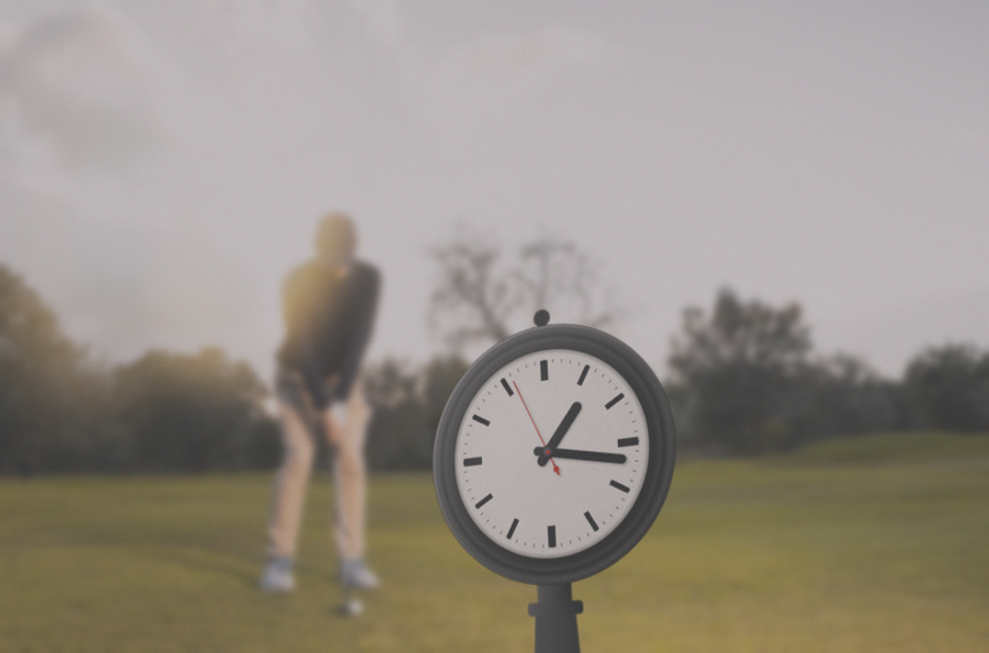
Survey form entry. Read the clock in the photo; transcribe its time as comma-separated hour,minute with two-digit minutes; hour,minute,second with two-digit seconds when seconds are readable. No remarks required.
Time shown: 1,16,56
